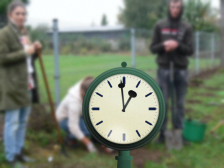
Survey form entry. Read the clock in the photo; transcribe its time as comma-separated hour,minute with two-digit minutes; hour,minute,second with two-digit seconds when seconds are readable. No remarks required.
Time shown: 12,59
